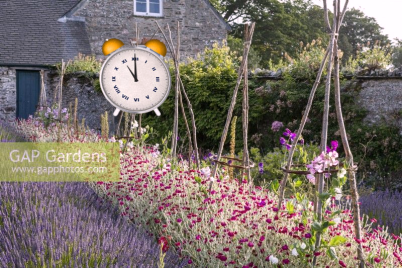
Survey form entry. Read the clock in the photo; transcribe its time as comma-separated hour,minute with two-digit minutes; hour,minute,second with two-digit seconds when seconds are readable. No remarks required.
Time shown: 11,00
